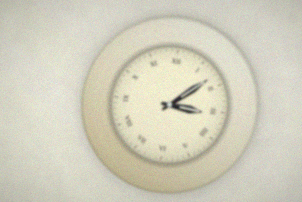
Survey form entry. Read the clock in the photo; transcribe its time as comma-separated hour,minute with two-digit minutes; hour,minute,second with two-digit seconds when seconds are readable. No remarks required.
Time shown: 3,08
